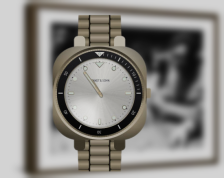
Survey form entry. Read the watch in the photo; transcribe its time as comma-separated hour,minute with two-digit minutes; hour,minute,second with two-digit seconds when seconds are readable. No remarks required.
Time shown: 10,54
